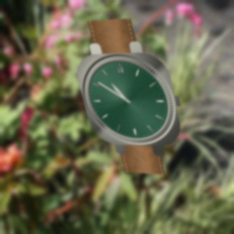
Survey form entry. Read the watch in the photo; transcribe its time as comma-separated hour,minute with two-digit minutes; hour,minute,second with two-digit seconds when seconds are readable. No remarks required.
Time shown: 10,51
